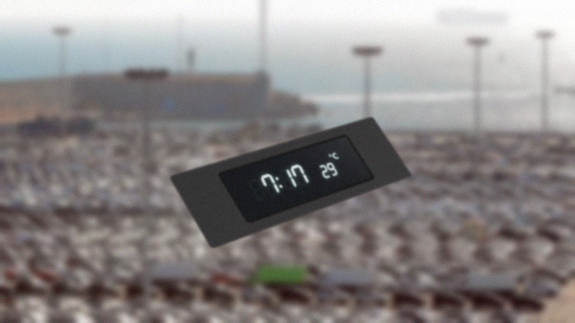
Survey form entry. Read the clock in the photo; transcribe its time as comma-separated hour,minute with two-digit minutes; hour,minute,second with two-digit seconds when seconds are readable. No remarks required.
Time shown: 7,17
